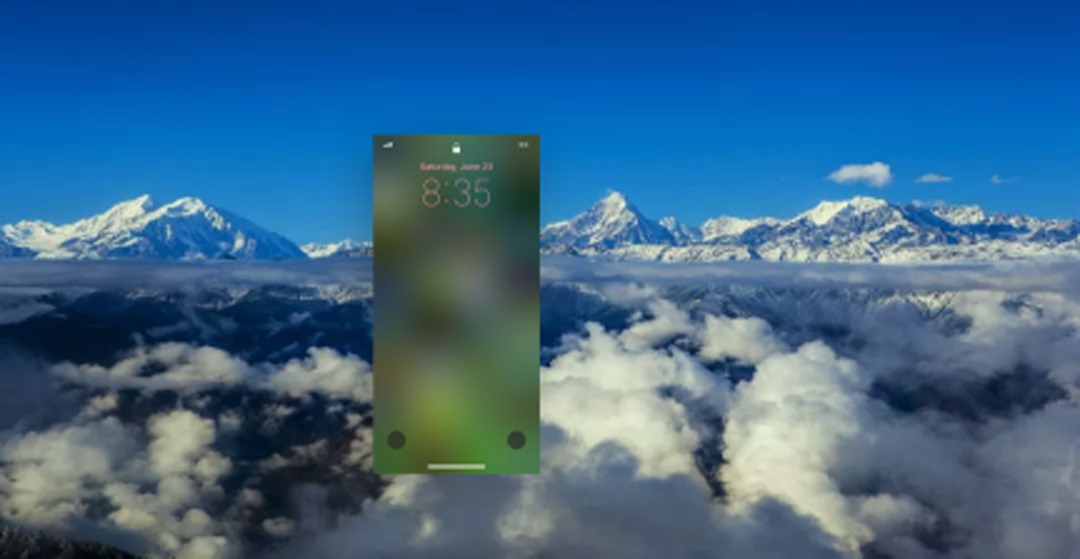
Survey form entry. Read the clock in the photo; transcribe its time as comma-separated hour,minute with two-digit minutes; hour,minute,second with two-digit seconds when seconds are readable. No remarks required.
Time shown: 8,35
